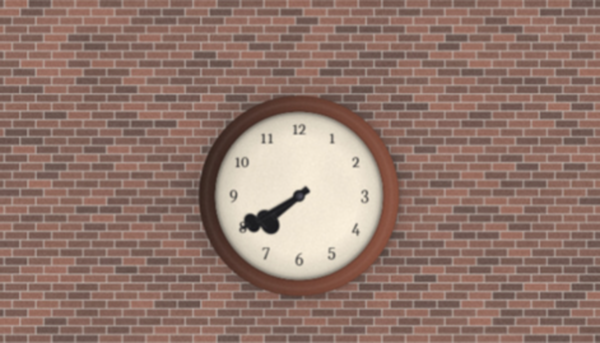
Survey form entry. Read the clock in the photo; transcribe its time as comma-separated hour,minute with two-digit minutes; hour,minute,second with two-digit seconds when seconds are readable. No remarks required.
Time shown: 7,40
